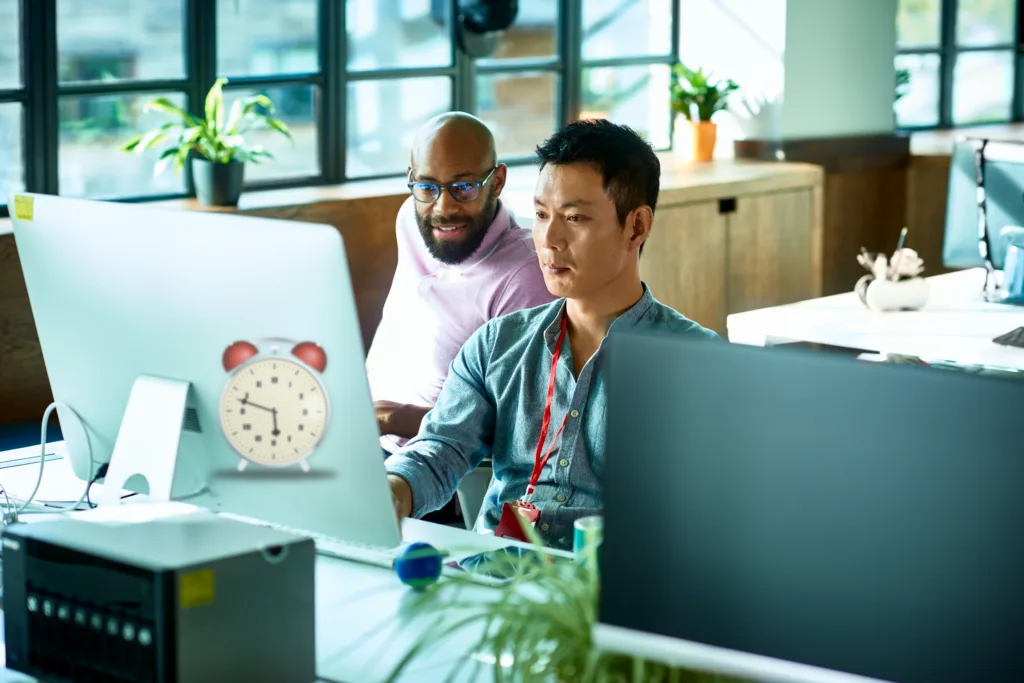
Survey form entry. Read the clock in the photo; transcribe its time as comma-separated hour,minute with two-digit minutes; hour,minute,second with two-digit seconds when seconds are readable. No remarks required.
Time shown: 5,48
